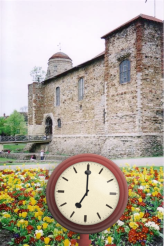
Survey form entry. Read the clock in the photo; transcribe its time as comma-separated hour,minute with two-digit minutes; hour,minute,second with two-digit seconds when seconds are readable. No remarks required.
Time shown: 7,00
